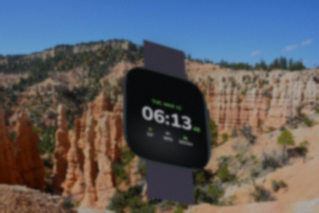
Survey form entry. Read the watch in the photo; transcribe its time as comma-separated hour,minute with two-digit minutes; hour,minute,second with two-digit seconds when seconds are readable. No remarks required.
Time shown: 6,13
